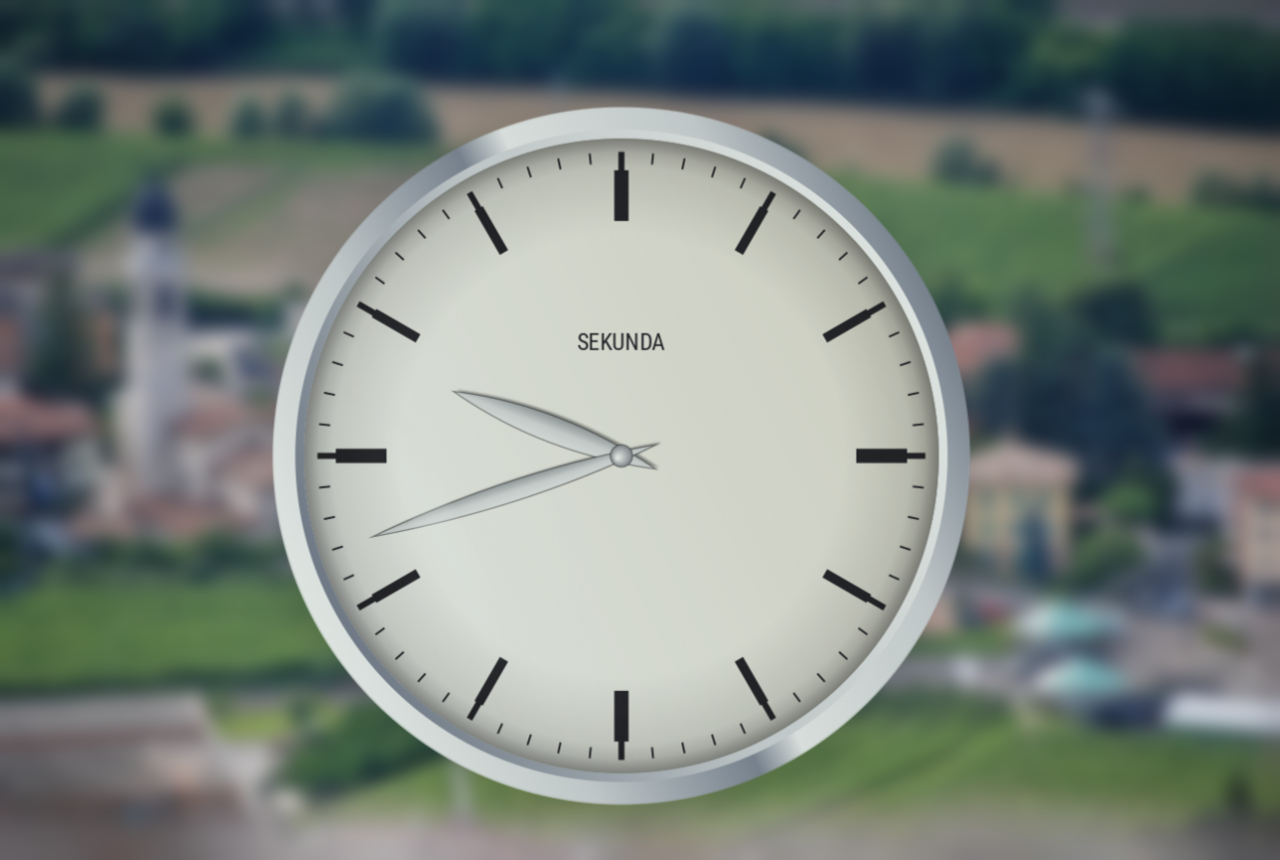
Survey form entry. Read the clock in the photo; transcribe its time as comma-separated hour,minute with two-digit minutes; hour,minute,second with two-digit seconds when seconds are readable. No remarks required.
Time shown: 9,42
